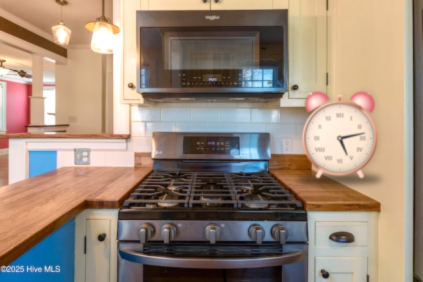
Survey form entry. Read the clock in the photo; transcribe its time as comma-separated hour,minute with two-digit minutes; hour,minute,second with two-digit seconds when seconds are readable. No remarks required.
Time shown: 5,13
